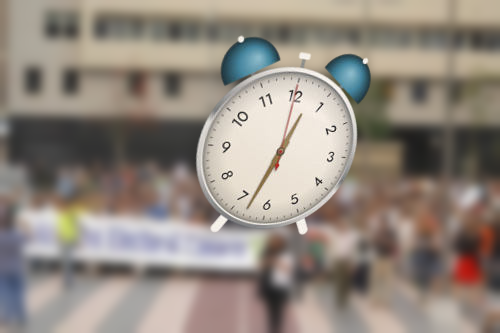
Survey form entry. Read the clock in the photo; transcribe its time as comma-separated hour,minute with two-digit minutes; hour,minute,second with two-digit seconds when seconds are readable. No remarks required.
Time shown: 12,33,00
